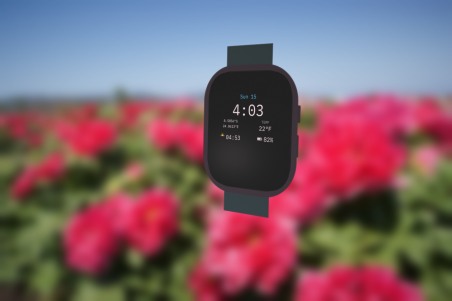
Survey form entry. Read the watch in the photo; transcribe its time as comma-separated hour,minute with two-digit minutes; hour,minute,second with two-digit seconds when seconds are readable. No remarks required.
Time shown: 4,03
